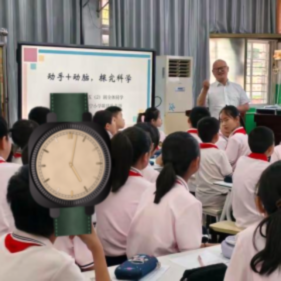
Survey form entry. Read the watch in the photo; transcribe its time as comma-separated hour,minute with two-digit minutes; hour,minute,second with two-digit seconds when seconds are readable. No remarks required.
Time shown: 5,02
